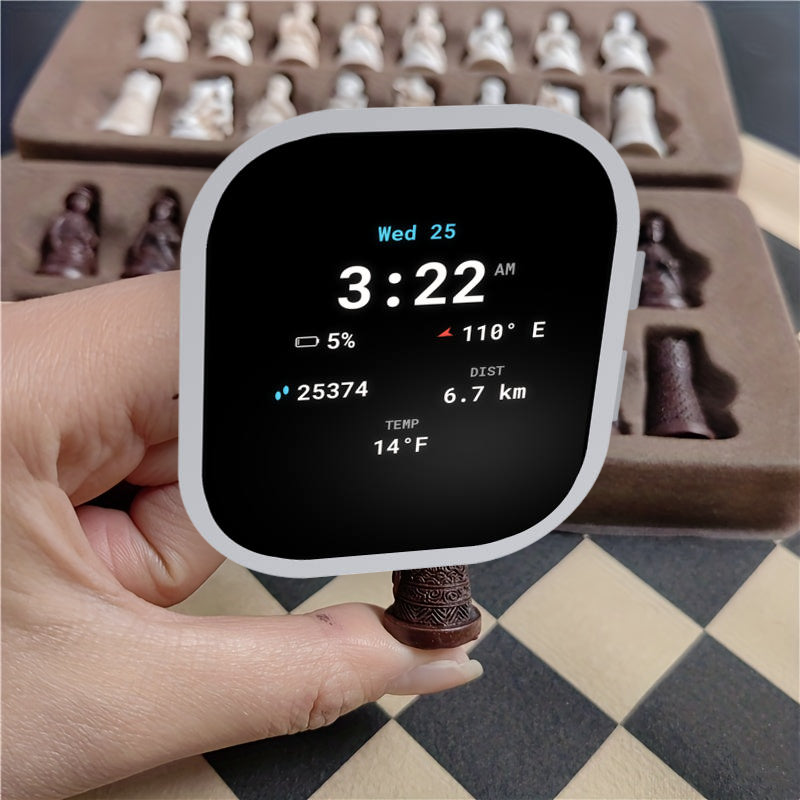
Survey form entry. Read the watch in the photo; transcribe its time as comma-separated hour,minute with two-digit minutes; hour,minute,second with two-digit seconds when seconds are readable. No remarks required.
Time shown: 3,22
